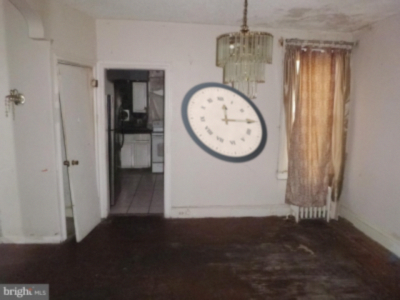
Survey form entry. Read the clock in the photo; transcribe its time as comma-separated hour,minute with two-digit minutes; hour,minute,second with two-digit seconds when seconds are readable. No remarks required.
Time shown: 12,15
